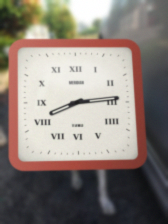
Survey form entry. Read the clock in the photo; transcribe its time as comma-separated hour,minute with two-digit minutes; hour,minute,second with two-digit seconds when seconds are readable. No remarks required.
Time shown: 8,14
